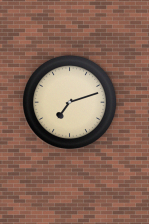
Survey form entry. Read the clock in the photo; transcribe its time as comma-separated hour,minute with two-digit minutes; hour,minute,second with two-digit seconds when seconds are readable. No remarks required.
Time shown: 7,12
